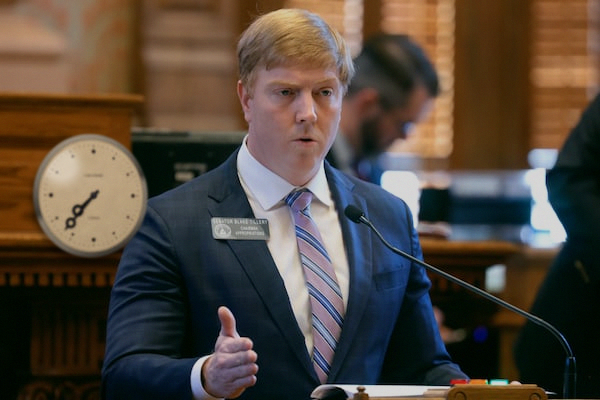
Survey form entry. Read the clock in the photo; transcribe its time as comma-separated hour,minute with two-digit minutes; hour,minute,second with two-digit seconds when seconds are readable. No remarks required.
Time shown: 7,37
